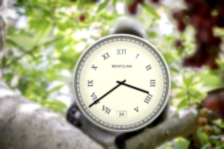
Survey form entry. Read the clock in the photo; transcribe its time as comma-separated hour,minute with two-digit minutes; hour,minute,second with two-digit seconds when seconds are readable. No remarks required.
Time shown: 3,39
